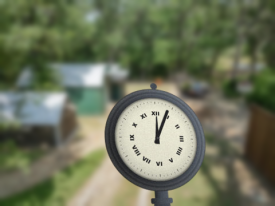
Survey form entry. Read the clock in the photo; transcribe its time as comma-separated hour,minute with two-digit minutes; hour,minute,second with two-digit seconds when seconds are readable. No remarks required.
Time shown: 12,04
